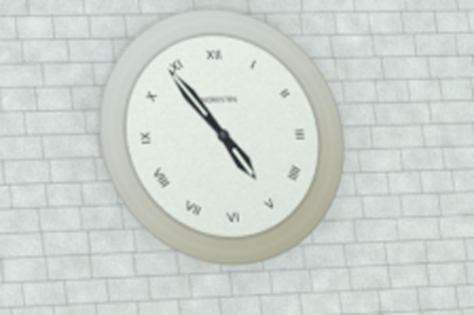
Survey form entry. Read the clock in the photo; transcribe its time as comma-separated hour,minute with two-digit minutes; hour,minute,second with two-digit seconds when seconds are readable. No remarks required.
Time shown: 4,54
